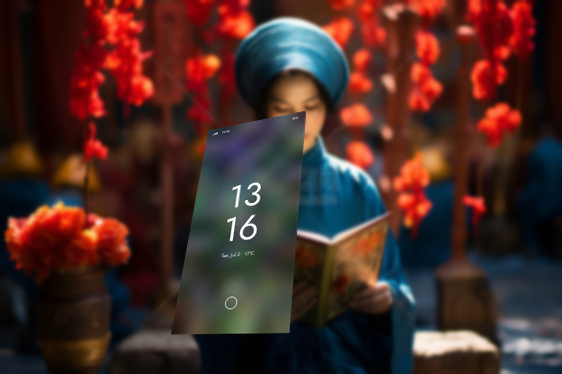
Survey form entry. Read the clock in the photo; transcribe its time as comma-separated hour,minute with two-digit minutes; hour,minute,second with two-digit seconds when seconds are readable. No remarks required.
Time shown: 13,16
